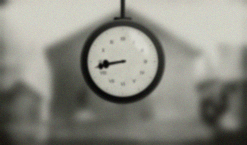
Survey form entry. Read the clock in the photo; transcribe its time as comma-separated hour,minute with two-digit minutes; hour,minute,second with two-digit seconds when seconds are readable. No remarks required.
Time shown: 8,43
